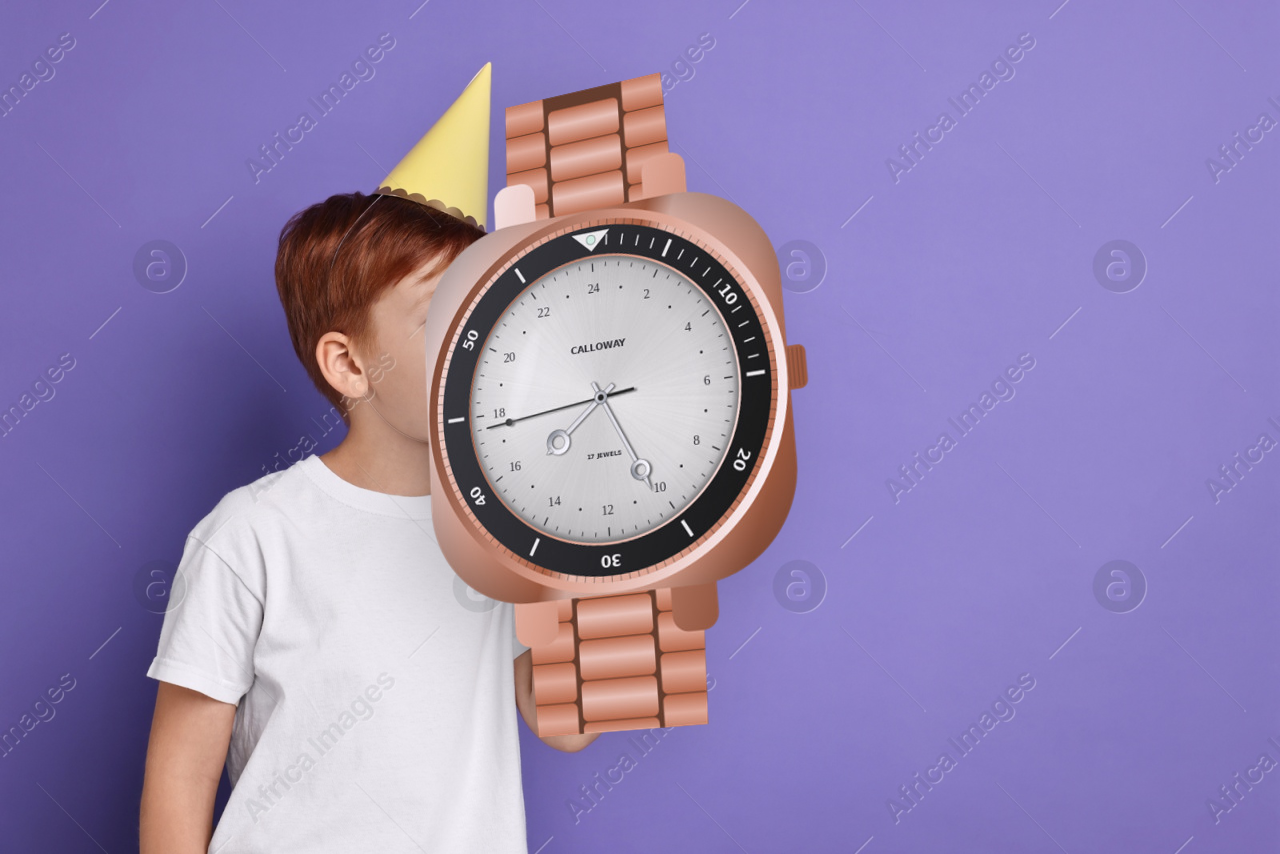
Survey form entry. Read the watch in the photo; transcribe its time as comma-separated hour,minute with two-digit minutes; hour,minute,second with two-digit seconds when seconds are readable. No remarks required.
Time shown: 15,25,44
